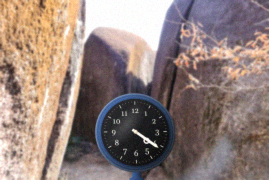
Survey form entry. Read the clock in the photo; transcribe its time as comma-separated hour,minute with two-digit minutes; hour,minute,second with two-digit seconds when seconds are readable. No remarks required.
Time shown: 4,21
